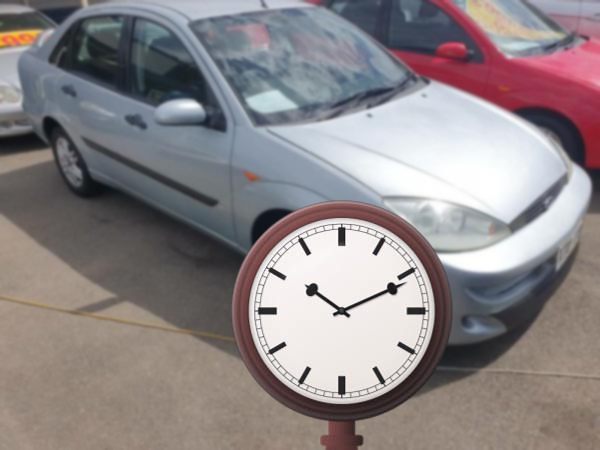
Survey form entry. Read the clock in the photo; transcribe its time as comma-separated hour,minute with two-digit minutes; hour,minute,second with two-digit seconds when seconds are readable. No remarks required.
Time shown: 10,11
